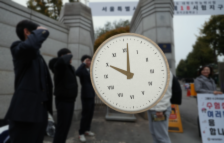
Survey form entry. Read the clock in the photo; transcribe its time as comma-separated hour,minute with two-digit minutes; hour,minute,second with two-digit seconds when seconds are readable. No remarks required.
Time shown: 10,01
